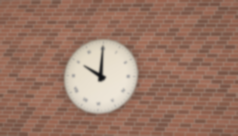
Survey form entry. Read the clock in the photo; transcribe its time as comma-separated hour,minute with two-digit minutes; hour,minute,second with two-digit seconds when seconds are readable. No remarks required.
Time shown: 10,00
